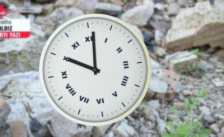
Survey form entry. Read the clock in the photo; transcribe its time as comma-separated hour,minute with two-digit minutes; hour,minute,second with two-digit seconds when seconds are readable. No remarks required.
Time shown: 10,01
